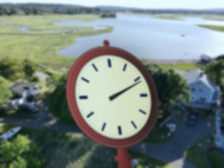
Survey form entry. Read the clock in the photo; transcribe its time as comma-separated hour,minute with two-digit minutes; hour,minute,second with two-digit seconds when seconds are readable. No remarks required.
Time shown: 2,11
